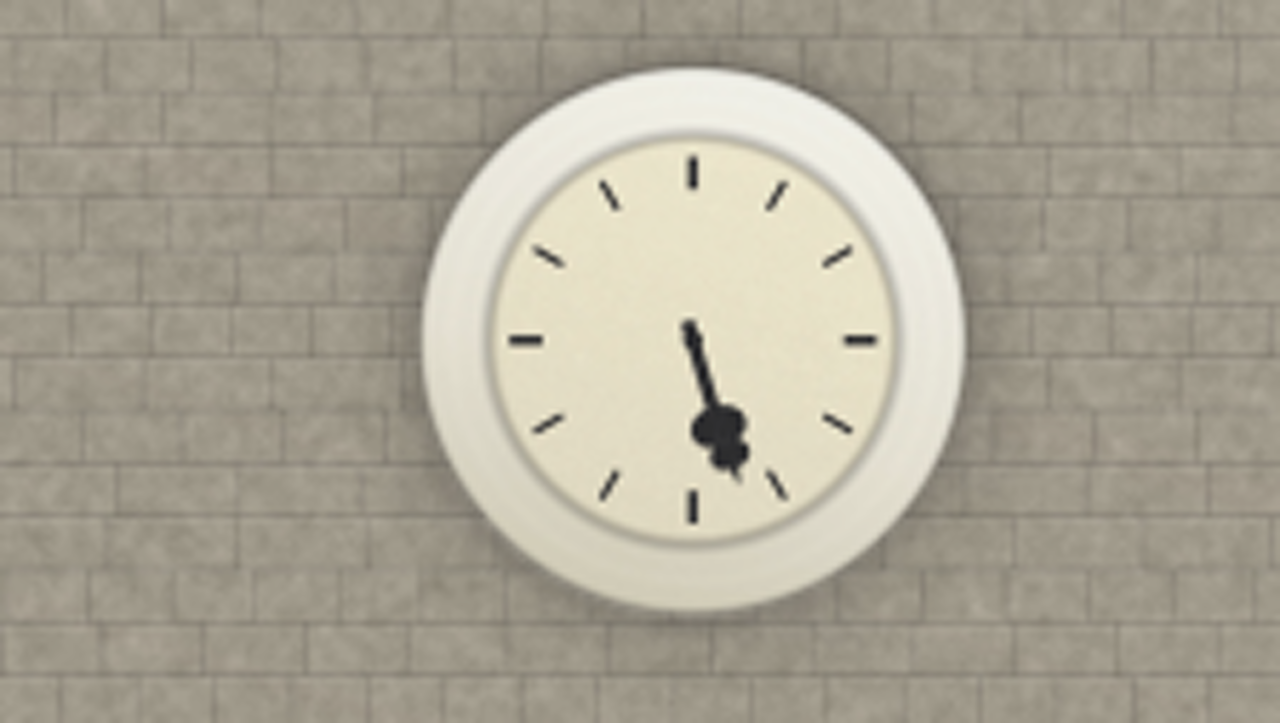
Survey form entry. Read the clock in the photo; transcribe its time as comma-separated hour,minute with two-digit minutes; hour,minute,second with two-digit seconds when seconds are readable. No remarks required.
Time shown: 5,27
